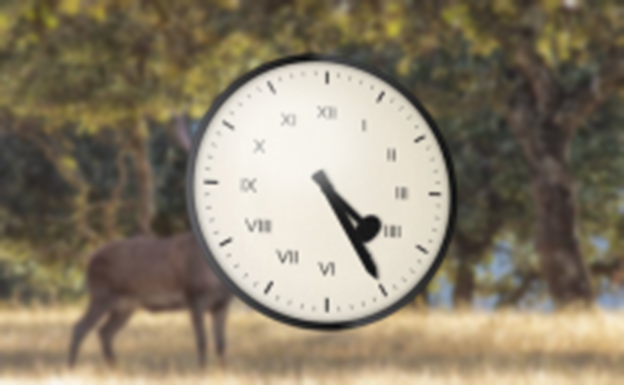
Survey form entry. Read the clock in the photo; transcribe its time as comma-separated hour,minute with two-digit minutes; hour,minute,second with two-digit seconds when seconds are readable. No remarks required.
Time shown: 4,25
